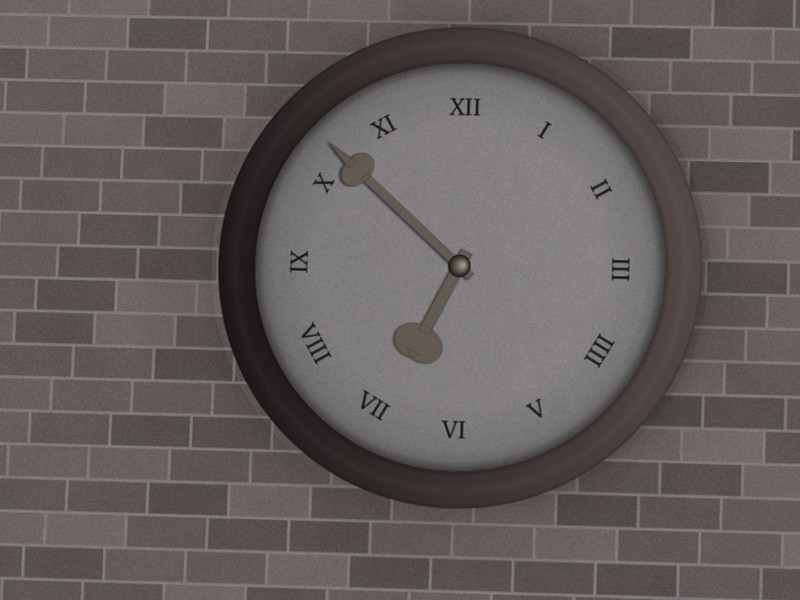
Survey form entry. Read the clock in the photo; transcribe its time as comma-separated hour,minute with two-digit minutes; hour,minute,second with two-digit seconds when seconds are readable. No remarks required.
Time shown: 6,52
